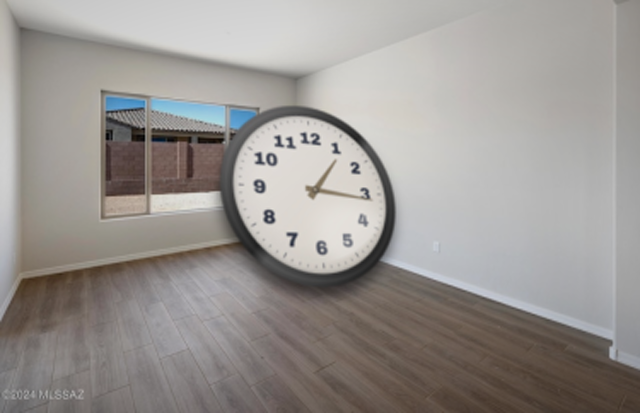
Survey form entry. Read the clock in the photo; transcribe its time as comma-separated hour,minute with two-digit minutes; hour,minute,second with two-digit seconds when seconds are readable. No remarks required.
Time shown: 1,16
